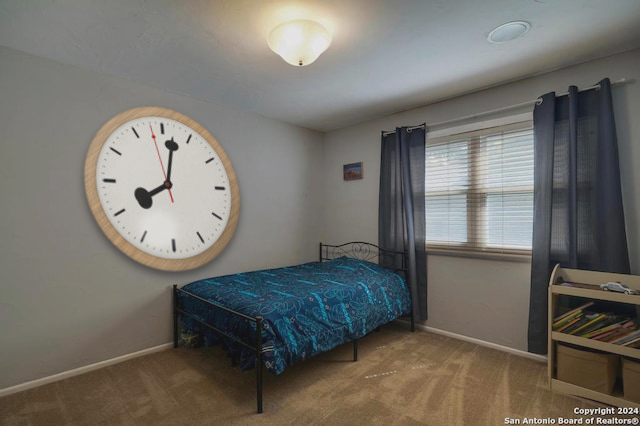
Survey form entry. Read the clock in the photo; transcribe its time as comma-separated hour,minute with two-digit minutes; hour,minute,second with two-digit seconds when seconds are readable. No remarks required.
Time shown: 8,01,58
